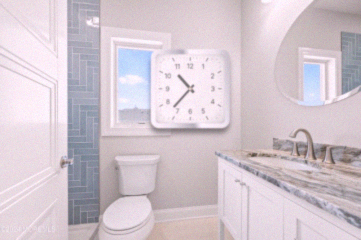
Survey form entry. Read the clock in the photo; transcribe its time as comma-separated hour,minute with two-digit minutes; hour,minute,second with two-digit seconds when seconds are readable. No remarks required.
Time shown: 10,37
